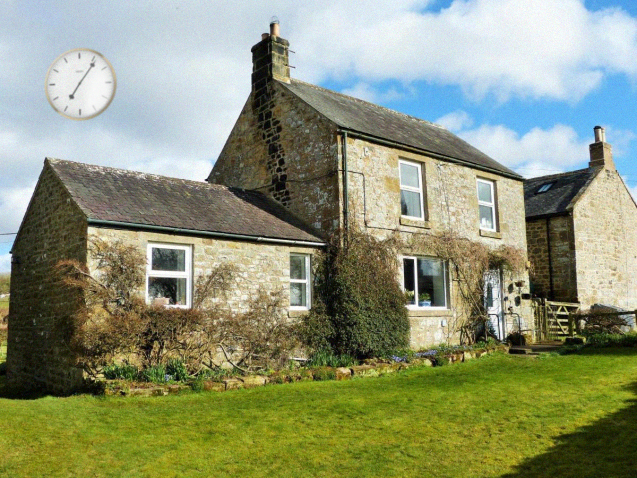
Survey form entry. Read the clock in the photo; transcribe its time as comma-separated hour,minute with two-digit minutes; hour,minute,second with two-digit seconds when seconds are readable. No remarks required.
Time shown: 7,06
